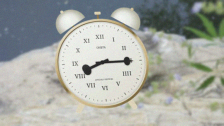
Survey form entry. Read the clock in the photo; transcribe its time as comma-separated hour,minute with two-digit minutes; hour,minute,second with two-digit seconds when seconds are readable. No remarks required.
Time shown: 8,15
